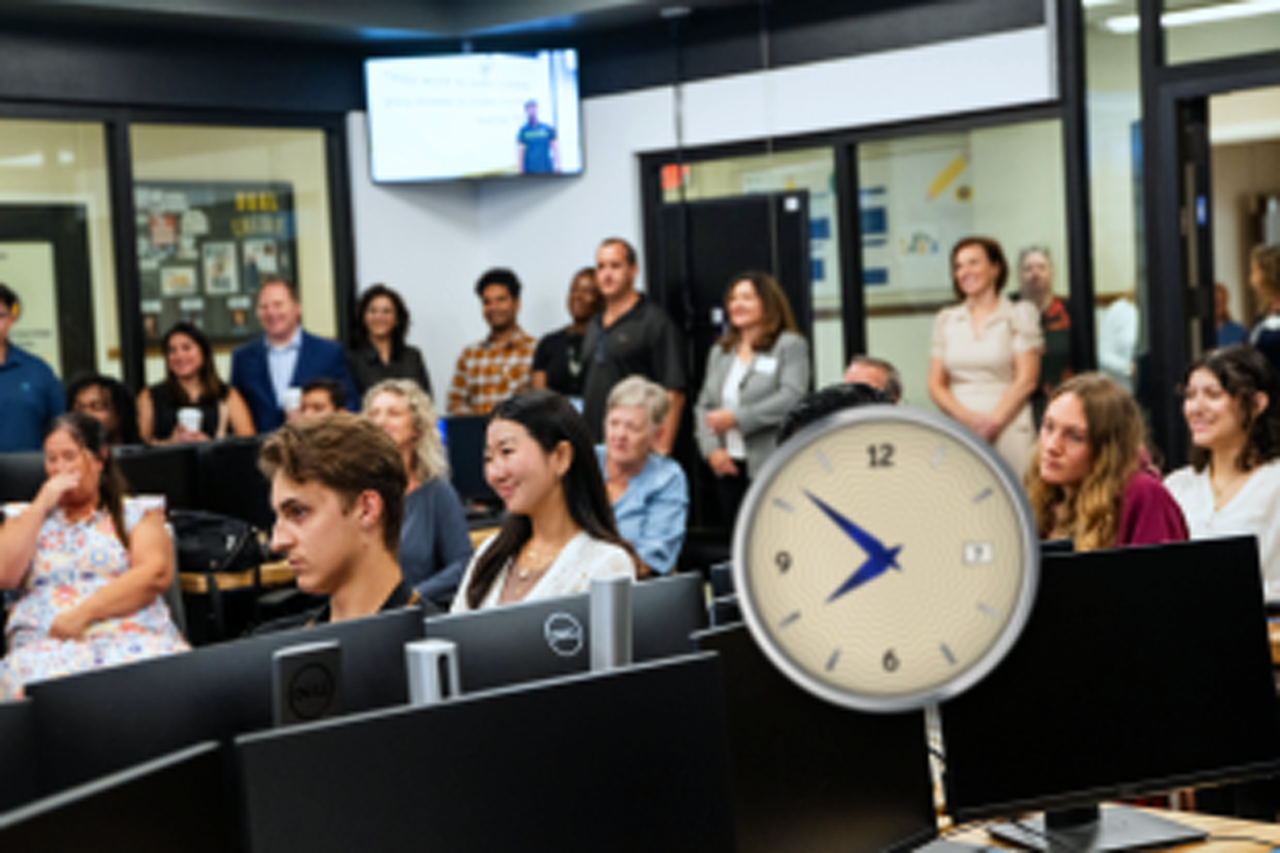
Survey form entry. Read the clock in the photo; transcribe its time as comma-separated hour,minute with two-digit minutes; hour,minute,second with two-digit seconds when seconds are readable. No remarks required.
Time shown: 7,52
